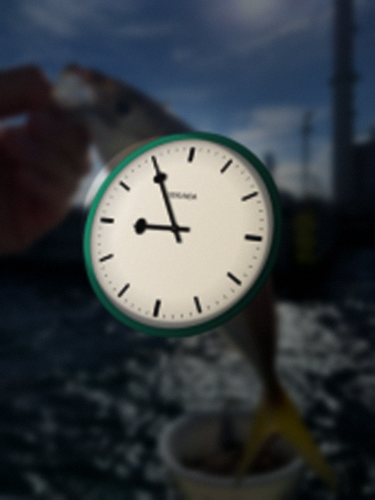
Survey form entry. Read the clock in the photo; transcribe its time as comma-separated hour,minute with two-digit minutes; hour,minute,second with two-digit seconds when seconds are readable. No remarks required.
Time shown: 8,55
